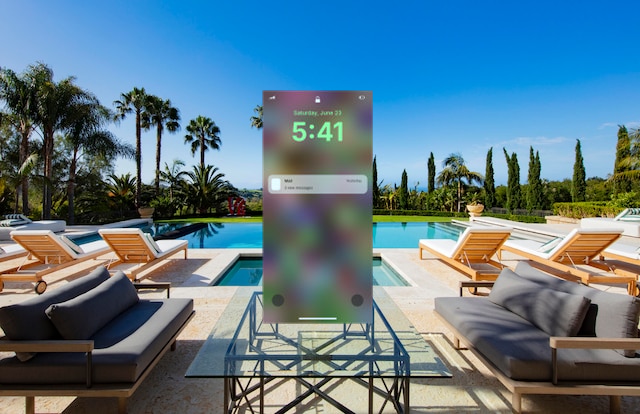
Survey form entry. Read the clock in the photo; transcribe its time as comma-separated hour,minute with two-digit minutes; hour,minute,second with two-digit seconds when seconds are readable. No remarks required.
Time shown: 5,41
